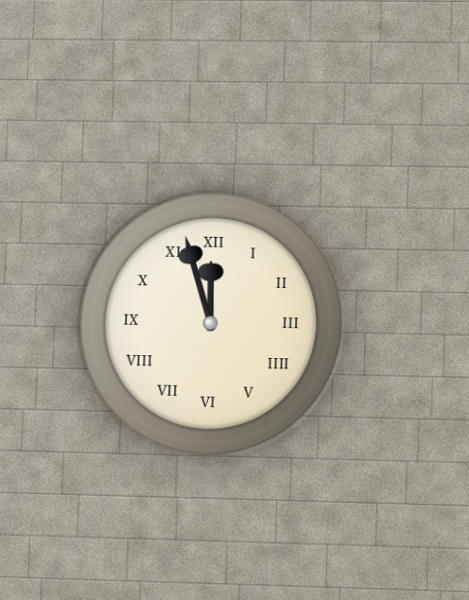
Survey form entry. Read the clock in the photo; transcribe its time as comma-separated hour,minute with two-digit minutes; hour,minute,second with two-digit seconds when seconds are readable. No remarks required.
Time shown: 11,57
